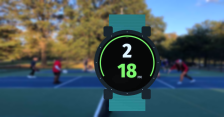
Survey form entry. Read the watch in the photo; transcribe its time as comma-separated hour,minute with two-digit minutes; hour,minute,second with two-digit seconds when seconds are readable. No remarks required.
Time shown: 2,18
